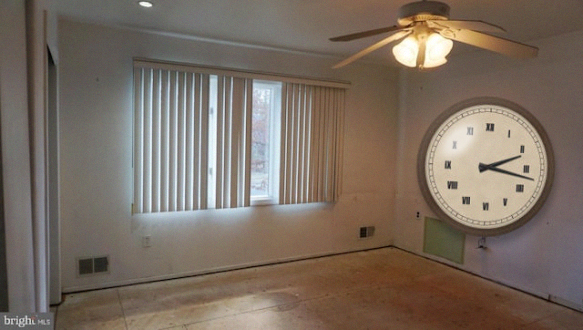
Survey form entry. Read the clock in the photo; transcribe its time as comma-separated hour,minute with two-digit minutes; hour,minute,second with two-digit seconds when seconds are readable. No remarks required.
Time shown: 2,17
